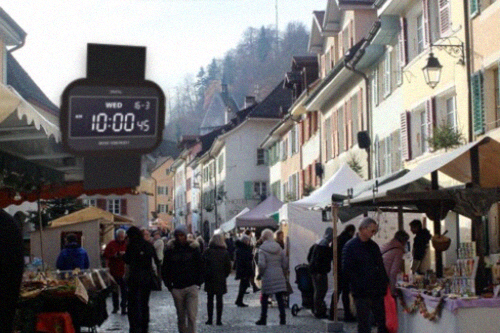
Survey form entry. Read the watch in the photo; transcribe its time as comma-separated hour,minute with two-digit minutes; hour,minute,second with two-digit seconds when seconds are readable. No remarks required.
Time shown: 10,00,45
